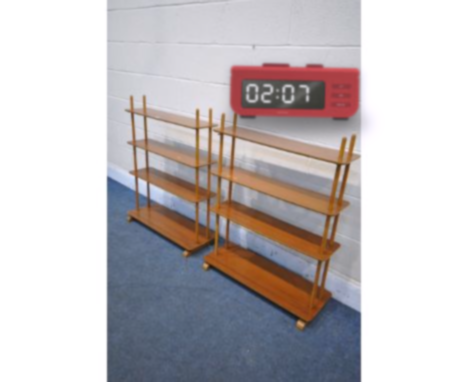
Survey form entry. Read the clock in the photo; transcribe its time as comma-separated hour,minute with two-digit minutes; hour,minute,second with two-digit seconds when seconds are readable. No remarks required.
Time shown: 2,07
